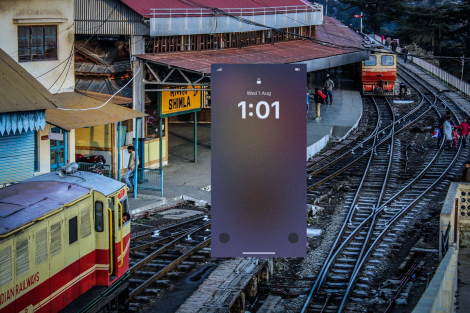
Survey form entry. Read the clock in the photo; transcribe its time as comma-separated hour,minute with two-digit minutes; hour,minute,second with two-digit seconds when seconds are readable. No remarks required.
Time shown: 1,01
